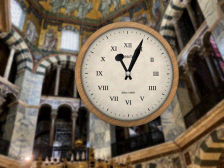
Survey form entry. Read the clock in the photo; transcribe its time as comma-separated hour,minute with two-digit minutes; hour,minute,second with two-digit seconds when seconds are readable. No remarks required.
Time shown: 11,04
